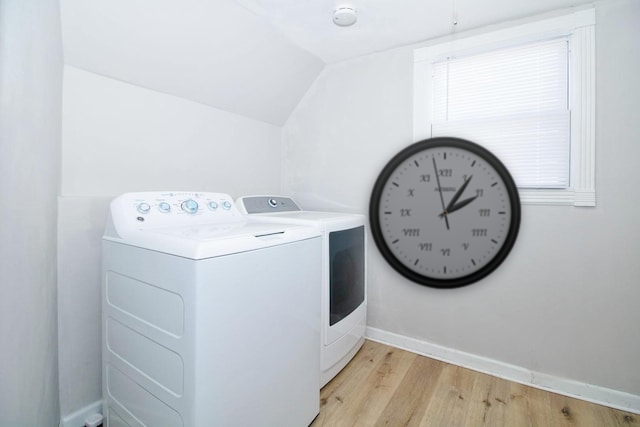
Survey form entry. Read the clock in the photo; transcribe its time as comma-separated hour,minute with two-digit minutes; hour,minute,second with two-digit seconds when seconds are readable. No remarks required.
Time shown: 2,05,58
